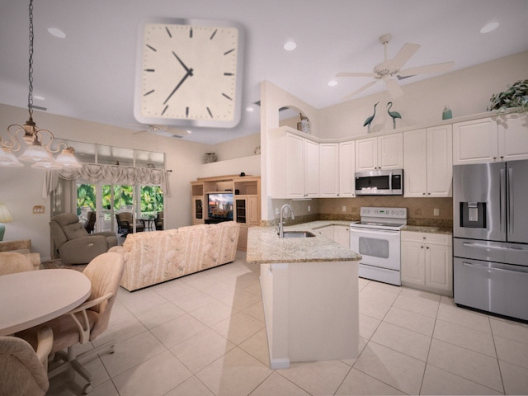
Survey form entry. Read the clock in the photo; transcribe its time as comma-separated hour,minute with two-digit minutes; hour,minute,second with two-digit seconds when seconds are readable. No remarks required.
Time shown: 10,36
